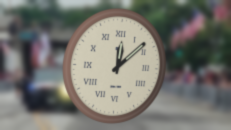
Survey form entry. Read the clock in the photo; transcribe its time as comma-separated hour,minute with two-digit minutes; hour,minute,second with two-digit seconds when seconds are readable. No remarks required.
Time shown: 12,08
